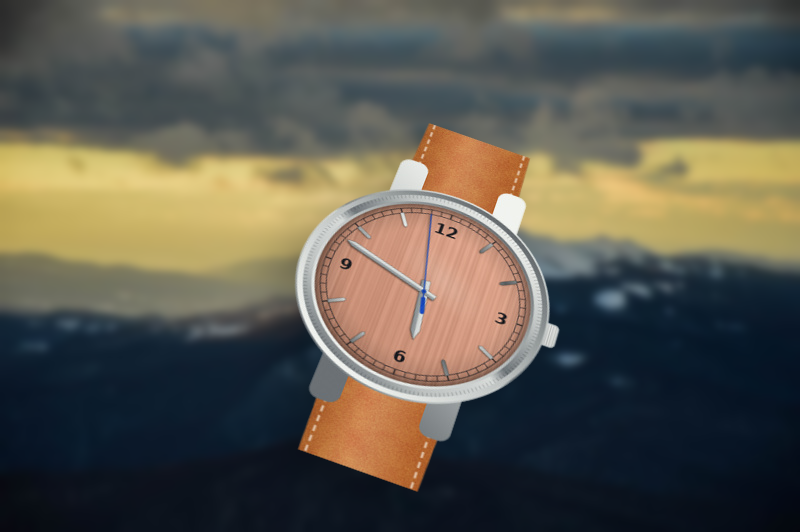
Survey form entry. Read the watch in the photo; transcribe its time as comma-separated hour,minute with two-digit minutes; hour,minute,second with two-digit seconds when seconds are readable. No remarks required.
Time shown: 5,47,58
